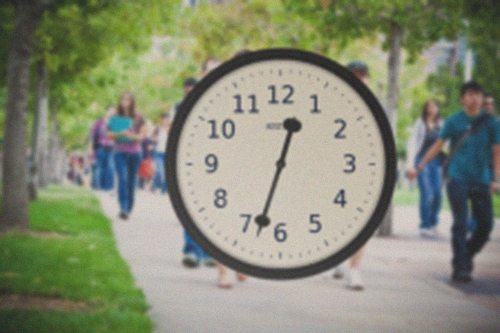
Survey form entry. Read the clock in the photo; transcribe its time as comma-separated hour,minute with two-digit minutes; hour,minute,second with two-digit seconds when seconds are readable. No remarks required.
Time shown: 12,33
